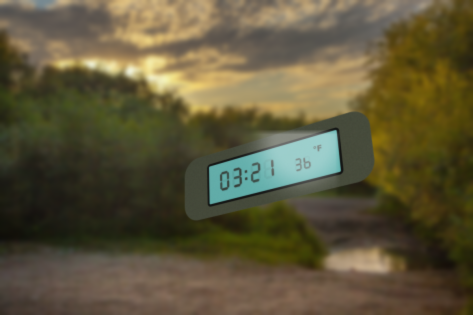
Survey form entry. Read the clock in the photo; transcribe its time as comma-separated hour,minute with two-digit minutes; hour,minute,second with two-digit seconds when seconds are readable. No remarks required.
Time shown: 3,21
